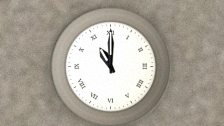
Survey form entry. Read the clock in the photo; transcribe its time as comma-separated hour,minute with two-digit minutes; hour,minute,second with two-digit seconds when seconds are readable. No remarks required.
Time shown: 11,00
